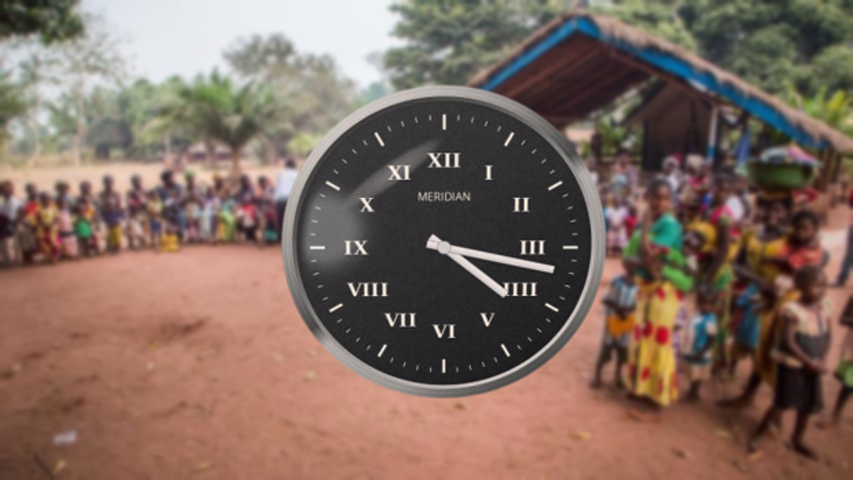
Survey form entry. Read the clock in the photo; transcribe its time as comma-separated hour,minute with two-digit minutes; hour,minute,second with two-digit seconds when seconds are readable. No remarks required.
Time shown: 4,17
